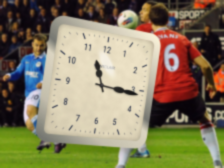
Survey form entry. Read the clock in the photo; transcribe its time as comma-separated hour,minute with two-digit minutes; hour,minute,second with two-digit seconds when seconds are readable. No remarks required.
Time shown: 11,16
